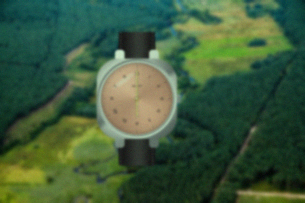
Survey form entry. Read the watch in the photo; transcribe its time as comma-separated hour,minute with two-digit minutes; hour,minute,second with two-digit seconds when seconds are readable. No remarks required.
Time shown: 6,00
